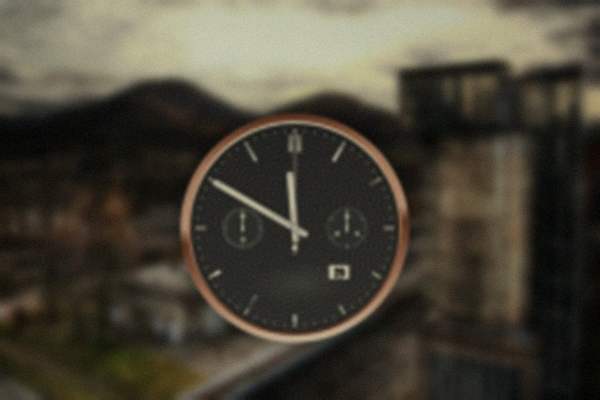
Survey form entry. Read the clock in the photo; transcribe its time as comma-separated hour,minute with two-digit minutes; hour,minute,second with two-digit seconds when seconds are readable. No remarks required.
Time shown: 11,50
